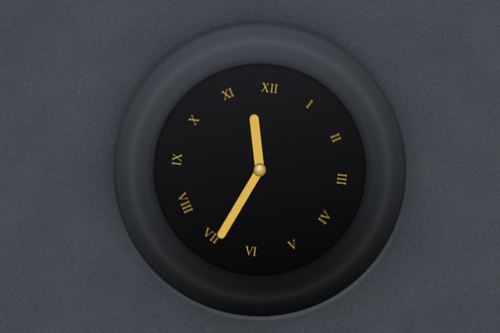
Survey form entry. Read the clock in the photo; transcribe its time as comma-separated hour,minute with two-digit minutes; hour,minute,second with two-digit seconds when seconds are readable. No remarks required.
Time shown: 11,34
